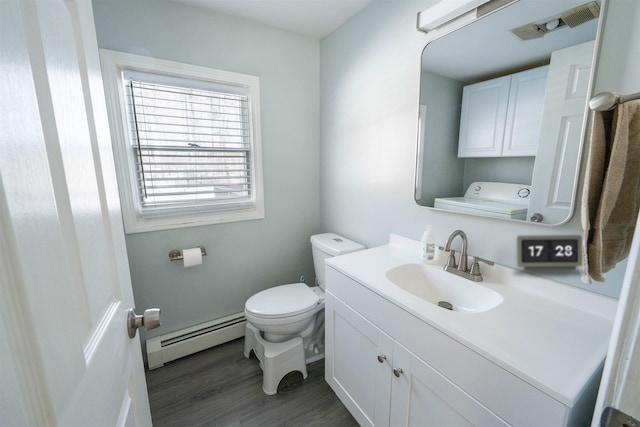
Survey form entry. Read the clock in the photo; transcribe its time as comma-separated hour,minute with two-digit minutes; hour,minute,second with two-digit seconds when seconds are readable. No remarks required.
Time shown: 17,28
